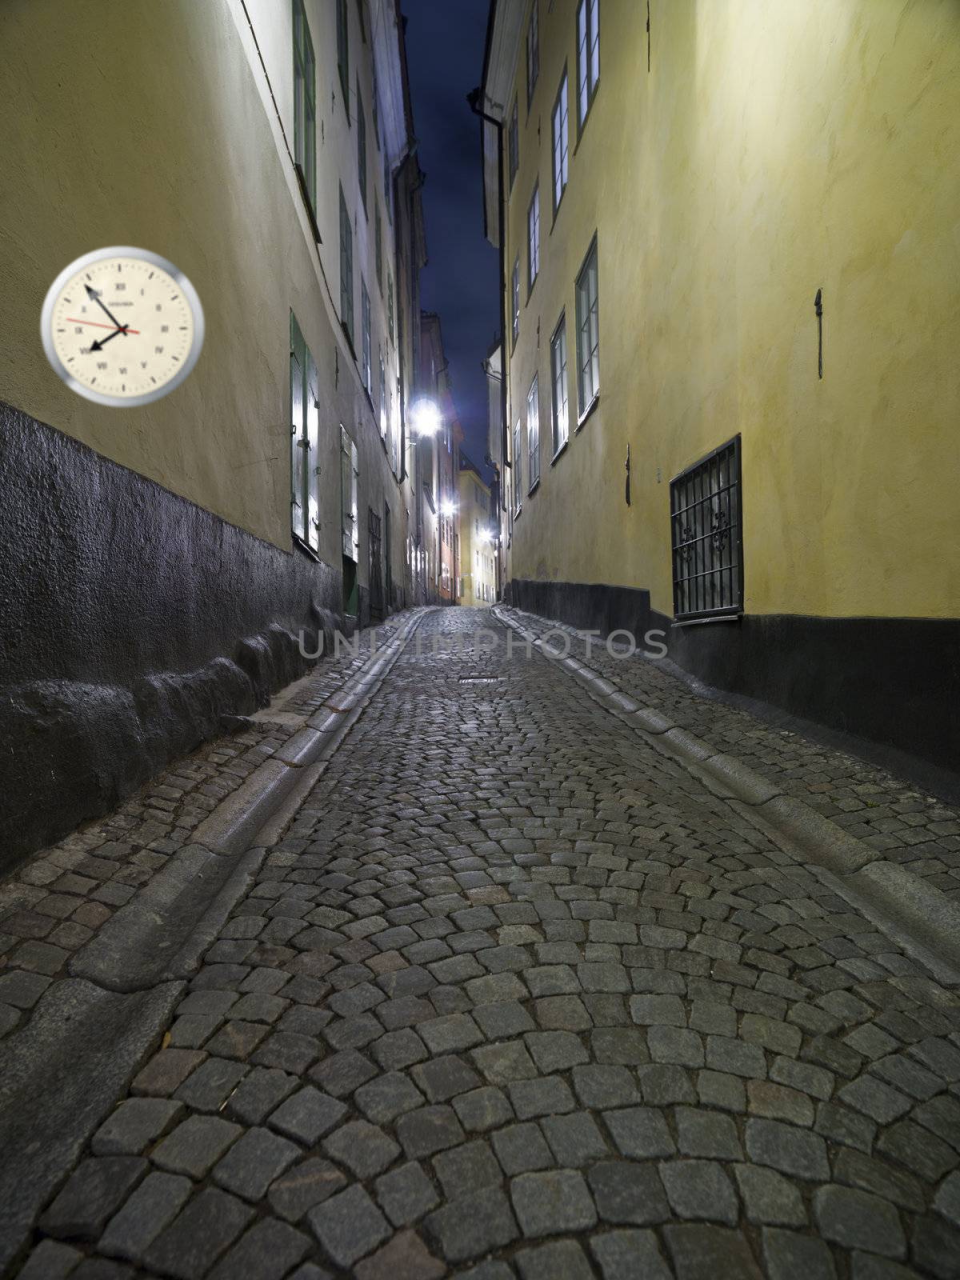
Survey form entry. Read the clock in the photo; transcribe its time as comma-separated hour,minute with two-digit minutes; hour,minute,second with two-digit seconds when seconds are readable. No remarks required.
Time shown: 7,53,47
